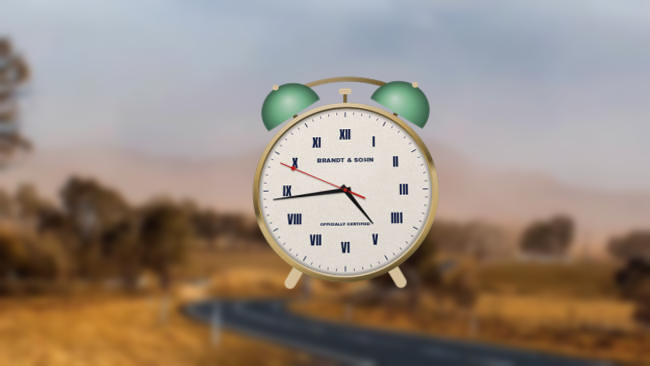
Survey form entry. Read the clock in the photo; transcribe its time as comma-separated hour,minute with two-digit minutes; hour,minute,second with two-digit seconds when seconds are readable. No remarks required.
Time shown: 4,43,49
